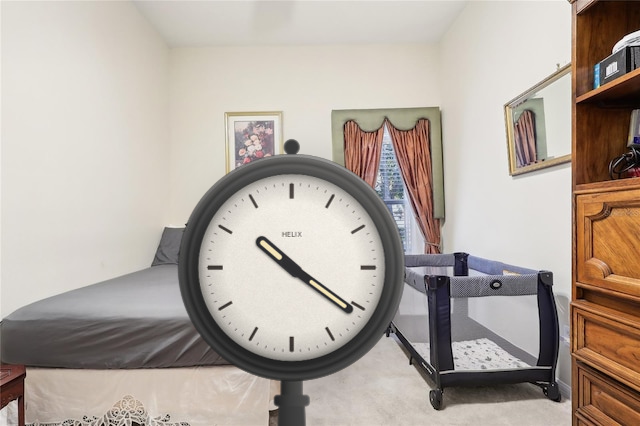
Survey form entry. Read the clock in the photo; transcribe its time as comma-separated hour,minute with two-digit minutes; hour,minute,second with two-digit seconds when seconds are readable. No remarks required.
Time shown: 10,21
